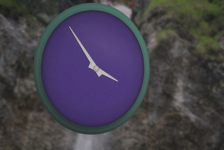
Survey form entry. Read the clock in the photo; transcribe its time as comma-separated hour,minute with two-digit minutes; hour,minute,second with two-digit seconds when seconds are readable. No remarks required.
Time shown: 3,54
